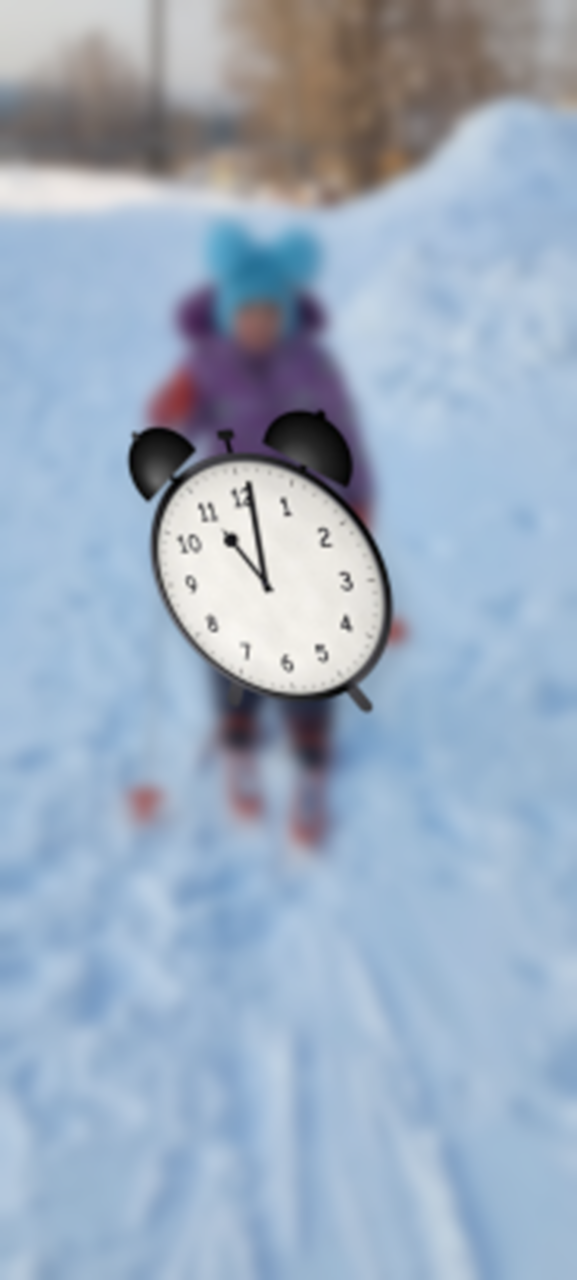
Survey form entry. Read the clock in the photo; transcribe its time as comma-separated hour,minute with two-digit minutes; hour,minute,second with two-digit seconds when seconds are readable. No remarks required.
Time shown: 11,01
